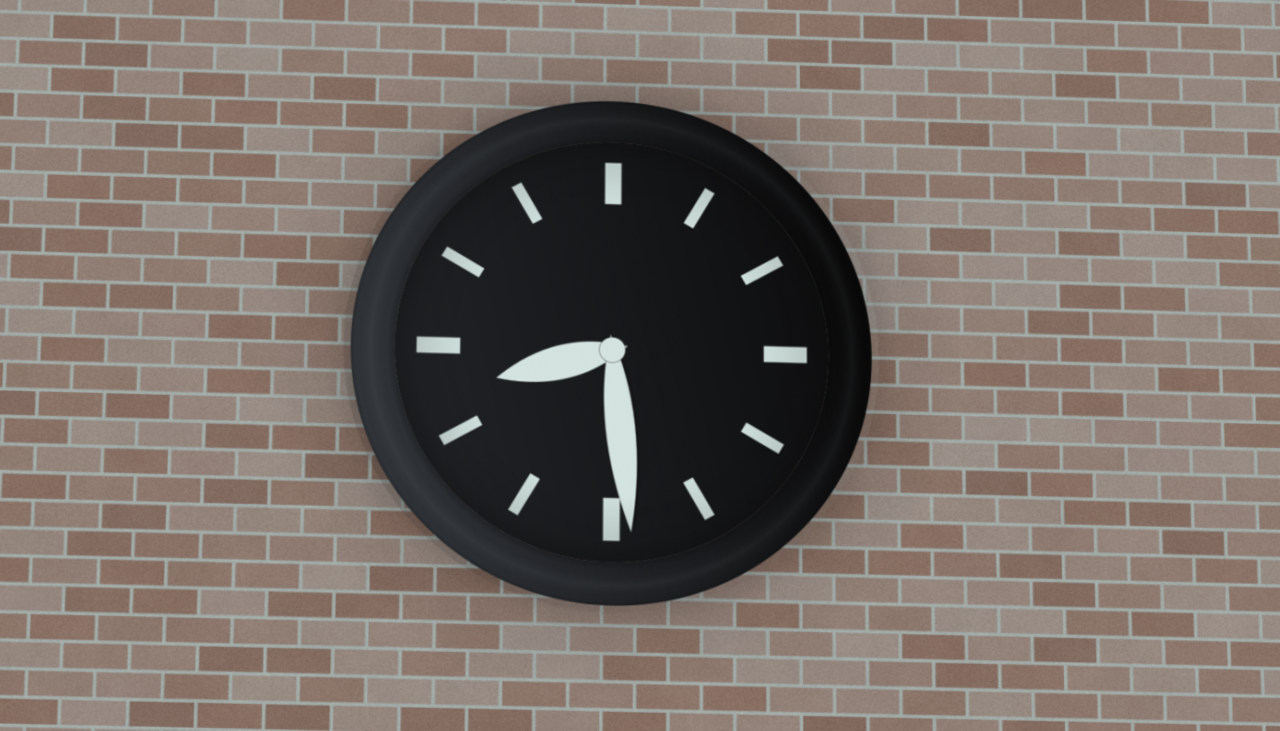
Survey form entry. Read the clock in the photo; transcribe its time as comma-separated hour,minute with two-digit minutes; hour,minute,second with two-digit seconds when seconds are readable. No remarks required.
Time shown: 8,29
